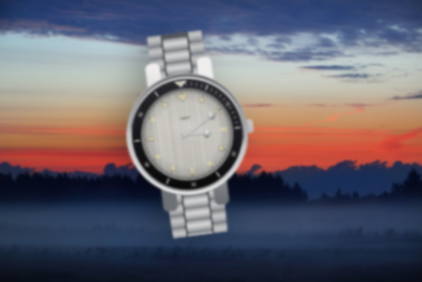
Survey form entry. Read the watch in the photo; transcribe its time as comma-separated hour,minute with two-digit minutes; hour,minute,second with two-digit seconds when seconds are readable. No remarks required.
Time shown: 3,10
